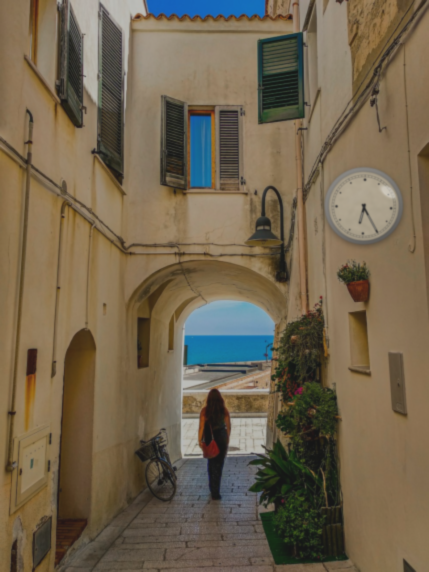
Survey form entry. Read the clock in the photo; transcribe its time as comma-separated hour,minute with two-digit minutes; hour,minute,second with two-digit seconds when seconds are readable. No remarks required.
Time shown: 6,25
